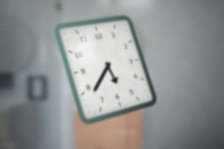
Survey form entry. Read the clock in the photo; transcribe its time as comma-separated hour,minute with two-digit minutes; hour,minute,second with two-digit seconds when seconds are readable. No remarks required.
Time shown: 5,38
